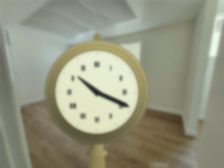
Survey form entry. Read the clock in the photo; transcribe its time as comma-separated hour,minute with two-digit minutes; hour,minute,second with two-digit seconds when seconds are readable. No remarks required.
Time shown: 10,19
